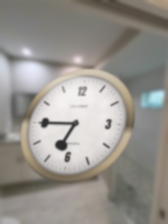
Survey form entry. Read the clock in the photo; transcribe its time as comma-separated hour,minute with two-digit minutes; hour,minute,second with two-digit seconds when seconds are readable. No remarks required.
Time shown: 6,45
